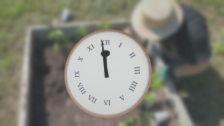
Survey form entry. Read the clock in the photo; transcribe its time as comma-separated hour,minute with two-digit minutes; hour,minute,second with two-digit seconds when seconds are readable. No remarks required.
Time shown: 11,59
